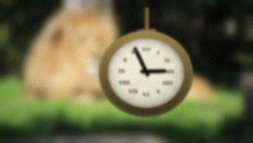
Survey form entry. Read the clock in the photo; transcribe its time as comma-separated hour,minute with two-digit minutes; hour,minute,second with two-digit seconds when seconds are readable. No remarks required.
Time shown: 2,56
